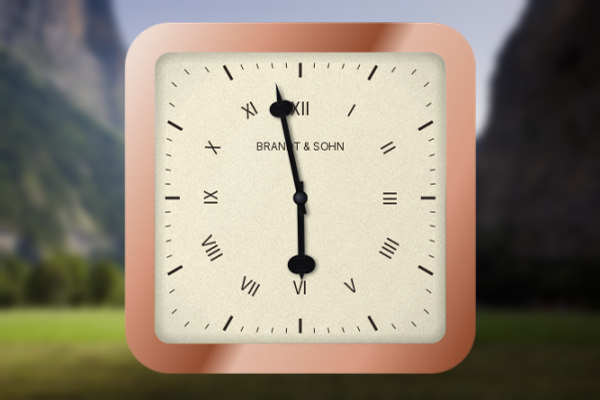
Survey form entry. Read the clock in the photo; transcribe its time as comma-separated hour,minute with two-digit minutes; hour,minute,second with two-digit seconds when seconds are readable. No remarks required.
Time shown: 5,58
